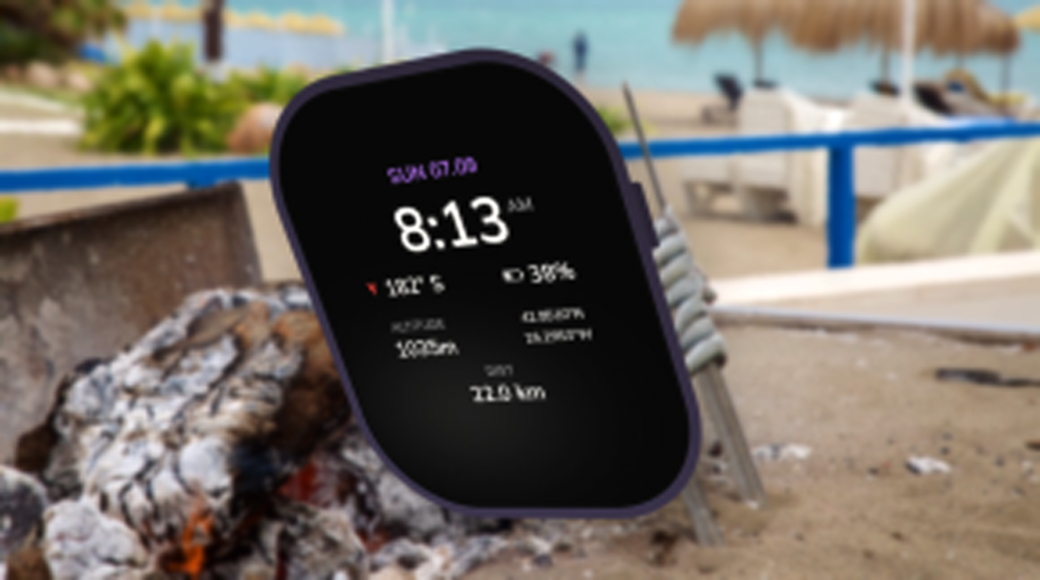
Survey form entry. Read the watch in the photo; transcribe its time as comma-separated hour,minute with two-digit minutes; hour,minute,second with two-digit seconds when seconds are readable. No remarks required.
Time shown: 8,13
